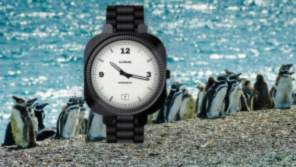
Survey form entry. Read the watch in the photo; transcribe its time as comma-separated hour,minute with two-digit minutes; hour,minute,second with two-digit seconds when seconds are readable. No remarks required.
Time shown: 10,17
